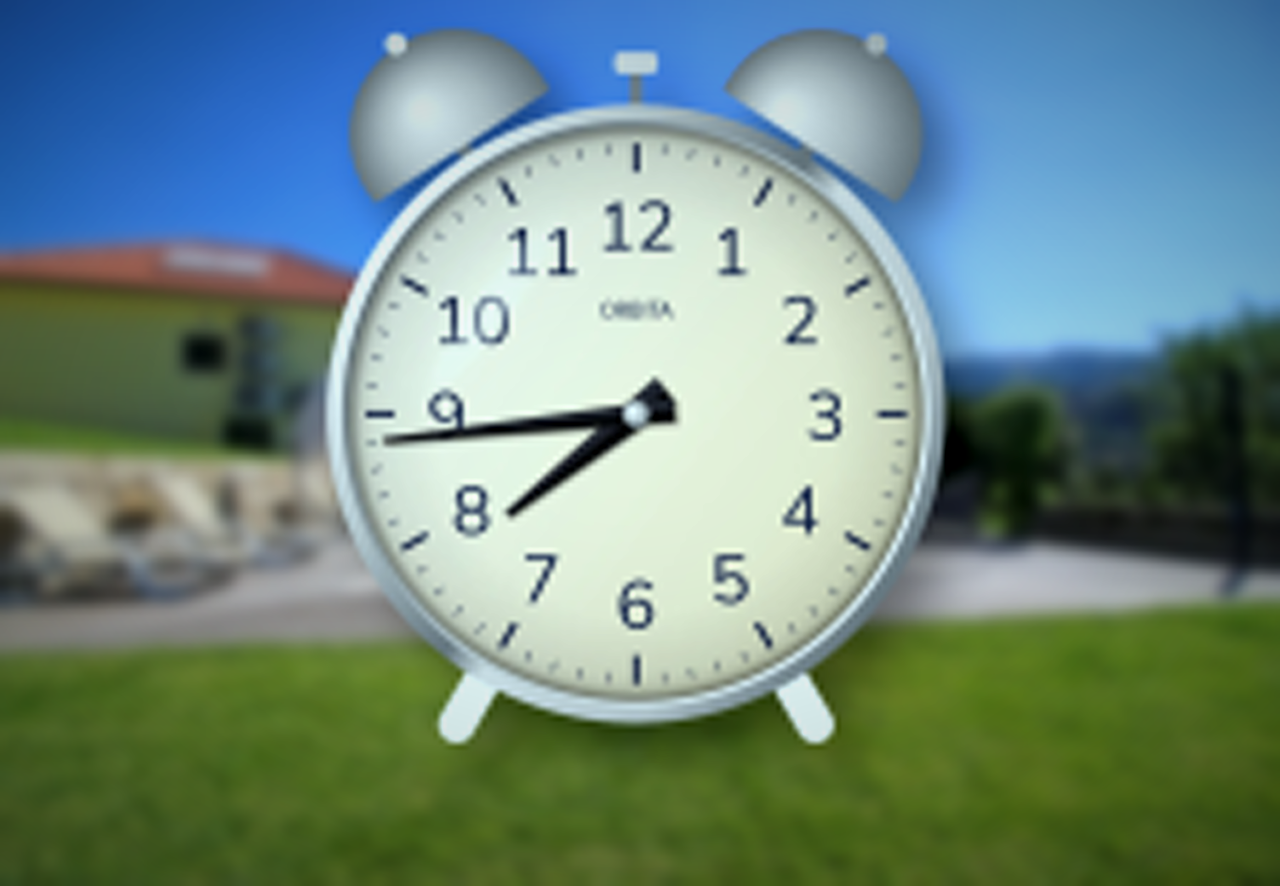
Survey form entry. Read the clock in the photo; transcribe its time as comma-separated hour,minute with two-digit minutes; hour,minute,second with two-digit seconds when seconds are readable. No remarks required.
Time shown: 7,44
